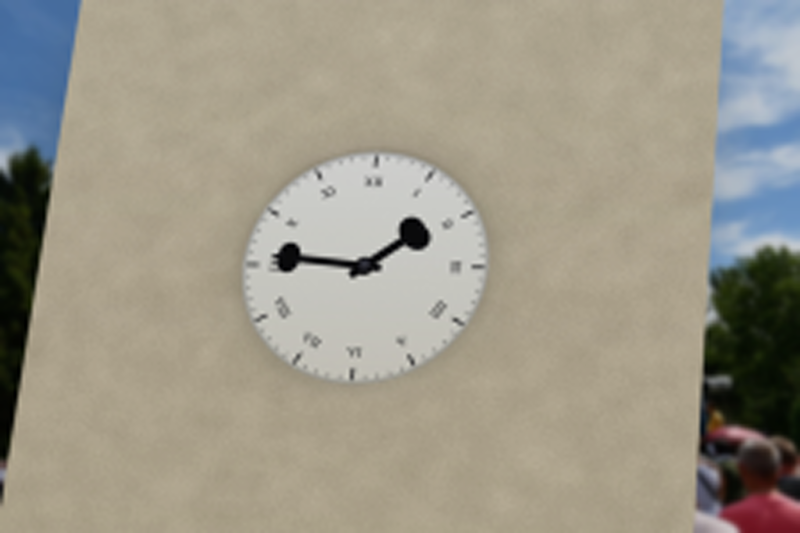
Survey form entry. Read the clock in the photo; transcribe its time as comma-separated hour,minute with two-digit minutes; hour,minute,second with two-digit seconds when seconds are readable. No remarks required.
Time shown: 1,46
